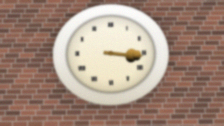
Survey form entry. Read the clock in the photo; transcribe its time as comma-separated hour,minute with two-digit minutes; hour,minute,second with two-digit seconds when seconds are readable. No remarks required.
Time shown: 3,16
